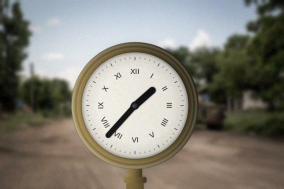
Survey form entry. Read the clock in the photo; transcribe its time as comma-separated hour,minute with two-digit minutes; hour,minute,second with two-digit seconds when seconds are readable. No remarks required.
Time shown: 1,37
